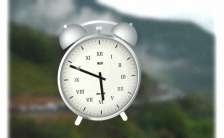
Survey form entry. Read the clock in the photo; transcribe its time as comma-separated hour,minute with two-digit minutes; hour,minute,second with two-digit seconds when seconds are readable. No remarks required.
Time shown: 5,49
